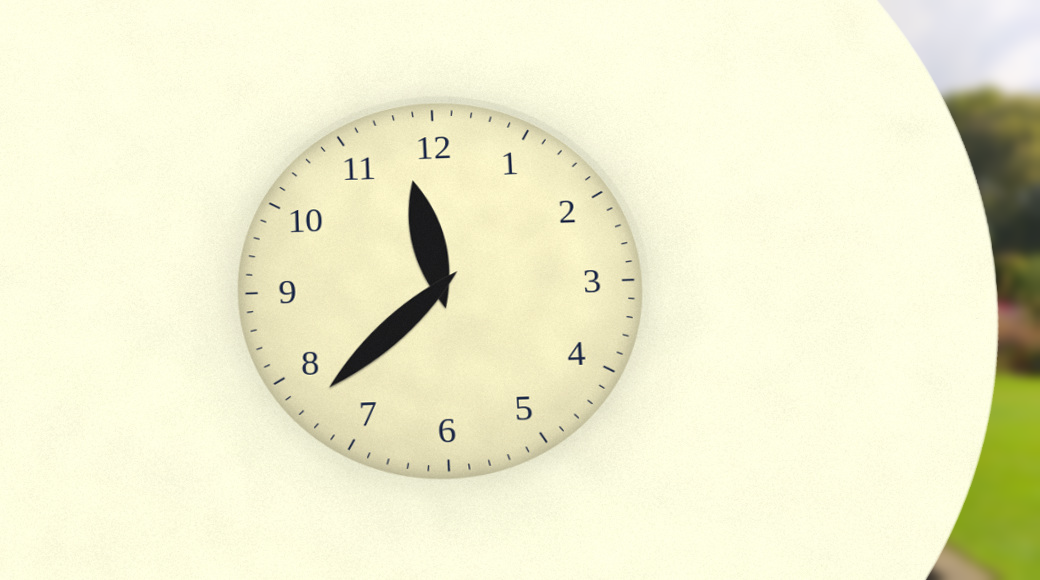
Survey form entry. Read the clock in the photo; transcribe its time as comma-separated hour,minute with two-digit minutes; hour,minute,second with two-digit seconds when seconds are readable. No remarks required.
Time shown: 11,38
